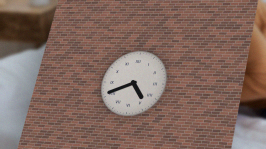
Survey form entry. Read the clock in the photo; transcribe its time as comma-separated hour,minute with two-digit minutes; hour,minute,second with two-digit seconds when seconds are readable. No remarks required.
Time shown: 4,41
